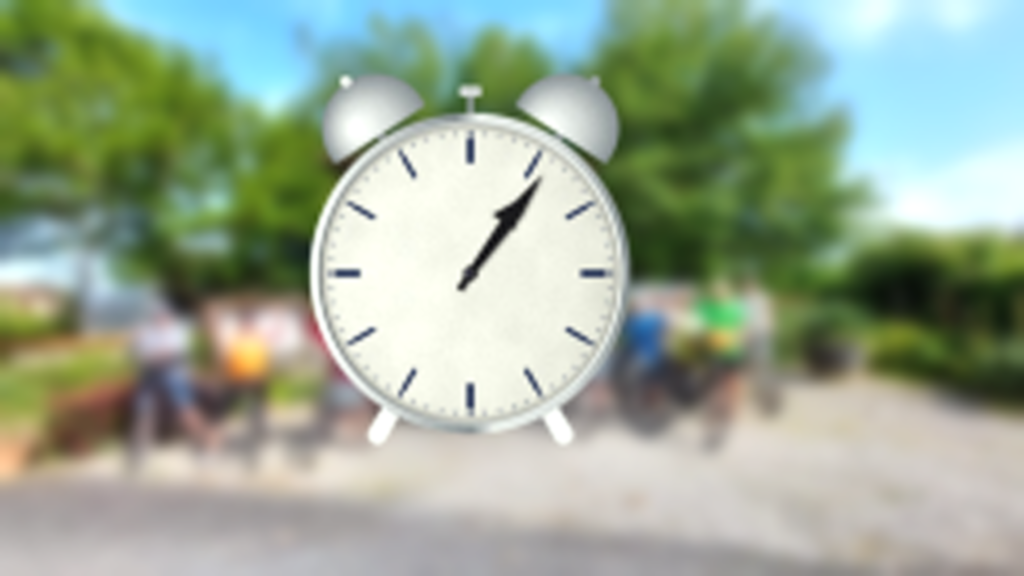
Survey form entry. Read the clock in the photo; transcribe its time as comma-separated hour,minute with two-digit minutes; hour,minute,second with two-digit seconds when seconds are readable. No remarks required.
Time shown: 1,06
